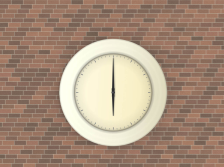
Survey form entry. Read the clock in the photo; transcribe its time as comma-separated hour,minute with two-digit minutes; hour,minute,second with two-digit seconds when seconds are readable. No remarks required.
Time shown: 6,00
